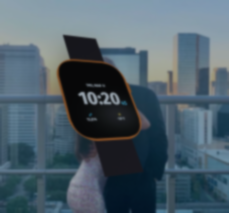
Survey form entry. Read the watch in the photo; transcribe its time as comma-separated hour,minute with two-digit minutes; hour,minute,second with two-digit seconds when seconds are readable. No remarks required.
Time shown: 10,20
